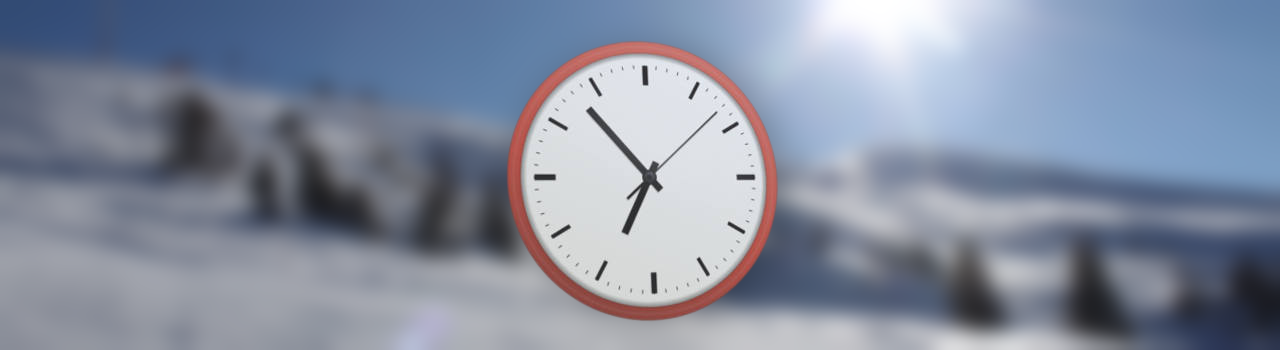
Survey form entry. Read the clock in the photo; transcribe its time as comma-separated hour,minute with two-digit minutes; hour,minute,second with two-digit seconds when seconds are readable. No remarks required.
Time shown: 6,53,08
